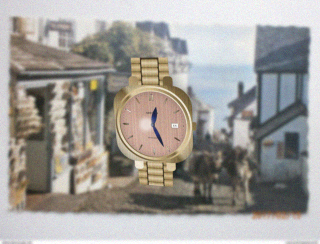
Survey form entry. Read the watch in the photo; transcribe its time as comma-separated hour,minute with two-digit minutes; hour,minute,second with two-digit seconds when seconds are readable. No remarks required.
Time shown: 12,26
